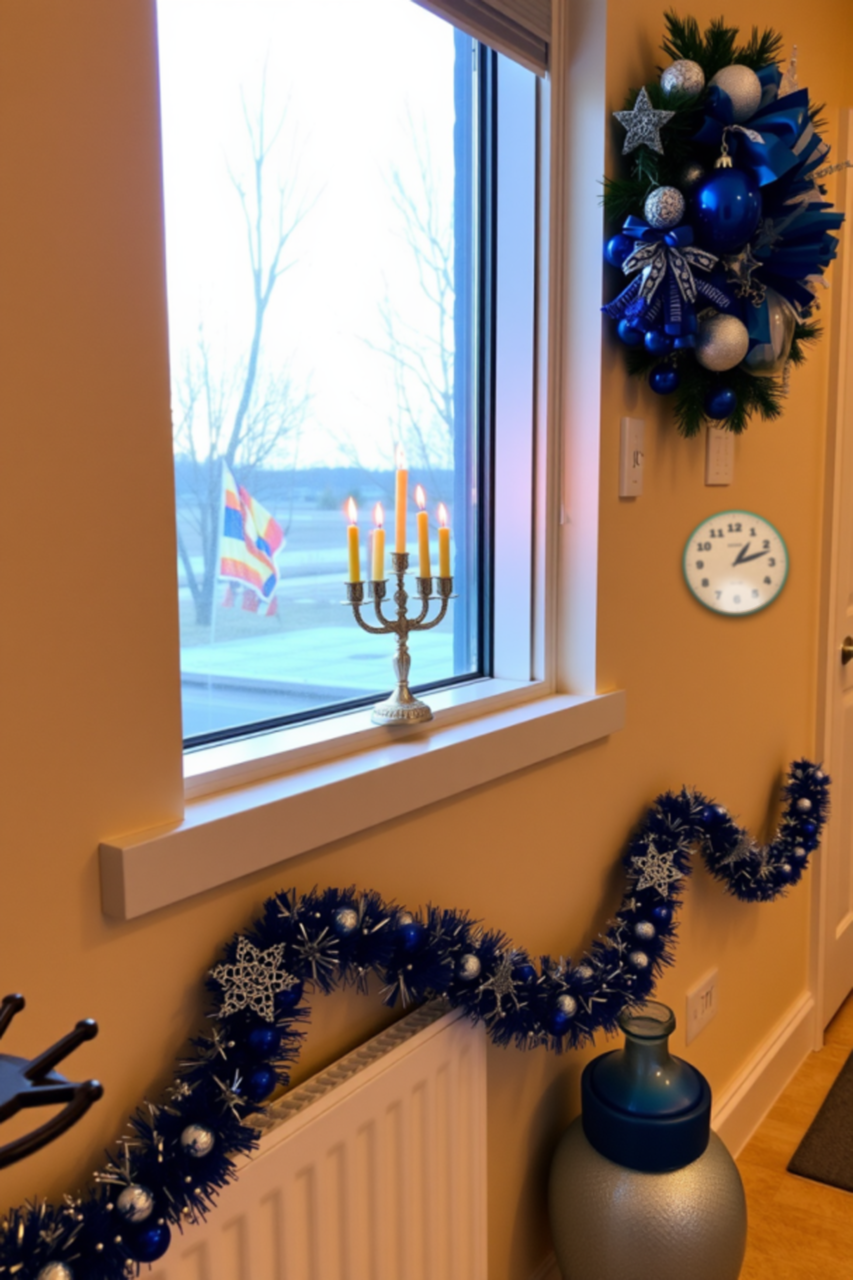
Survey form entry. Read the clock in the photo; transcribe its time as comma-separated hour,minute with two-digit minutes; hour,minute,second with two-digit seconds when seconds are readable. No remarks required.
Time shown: 1,12
